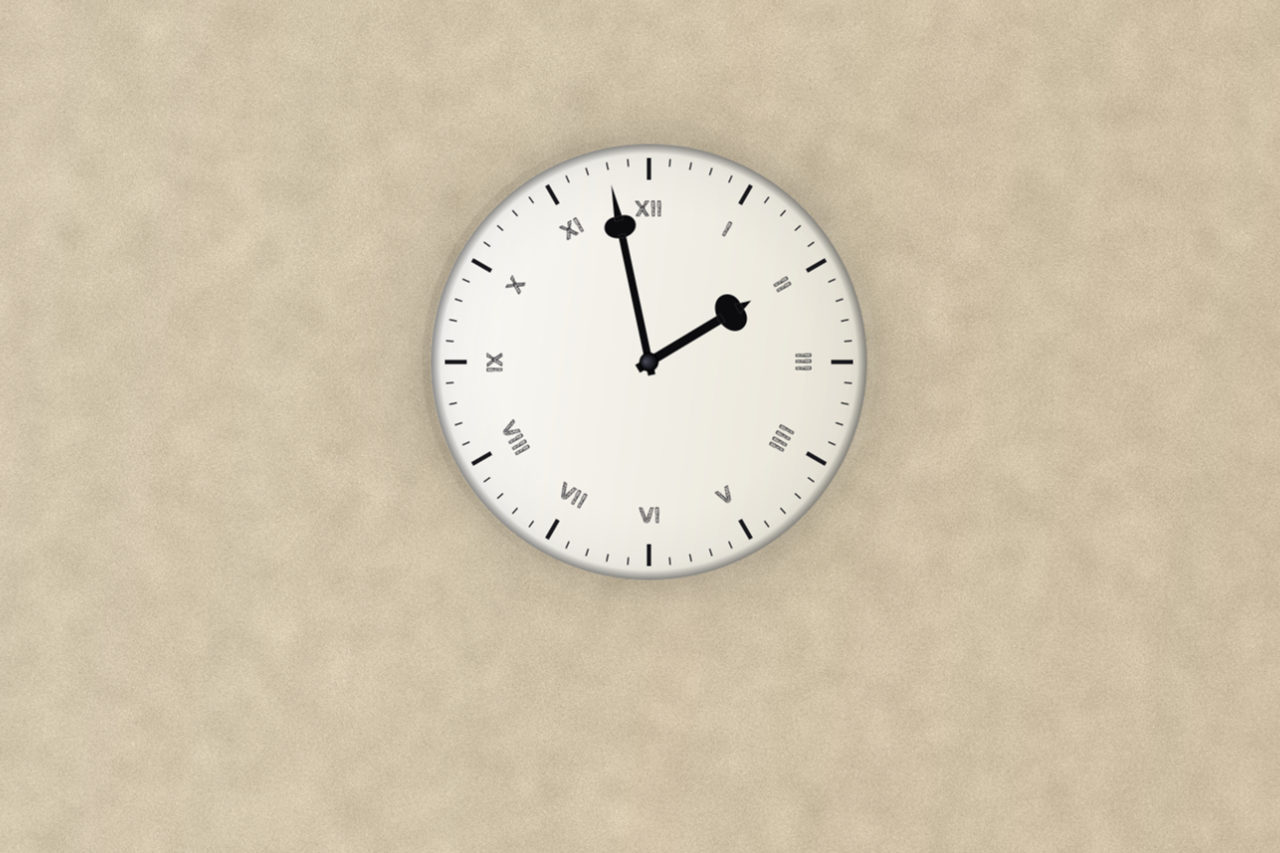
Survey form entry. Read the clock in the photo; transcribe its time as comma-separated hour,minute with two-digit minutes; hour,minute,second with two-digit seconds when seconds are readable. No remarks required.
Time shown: 1,58
